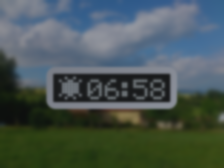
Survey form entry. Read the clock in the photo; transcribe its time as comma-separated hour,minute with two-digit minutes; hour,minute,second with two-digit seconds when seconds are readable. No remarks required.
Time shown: 6,58
